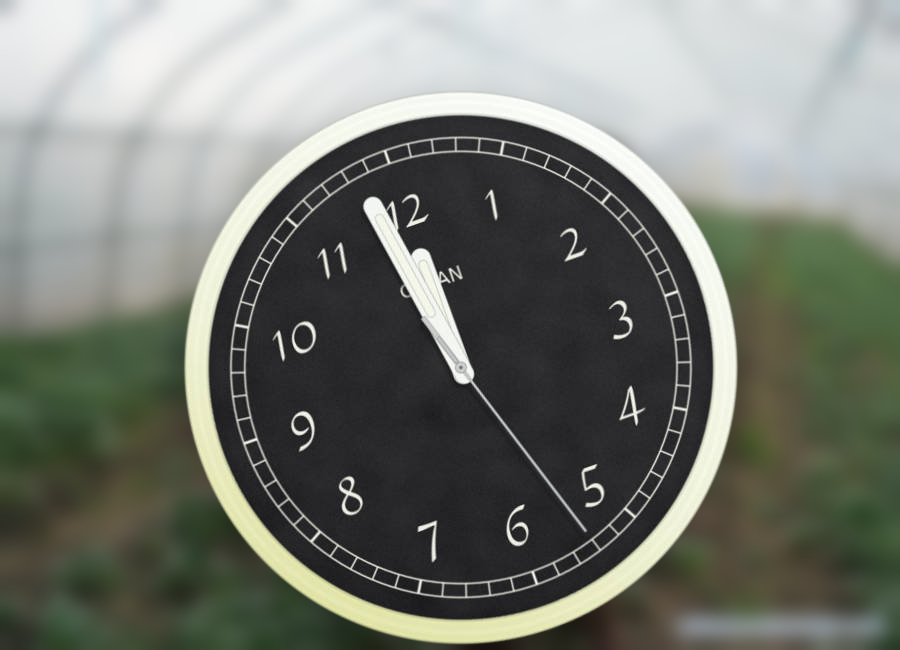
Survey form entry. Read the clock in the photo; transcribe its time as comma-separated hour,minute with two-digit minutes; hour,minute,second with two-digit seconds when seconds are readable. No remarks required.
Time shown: 11,58,27
